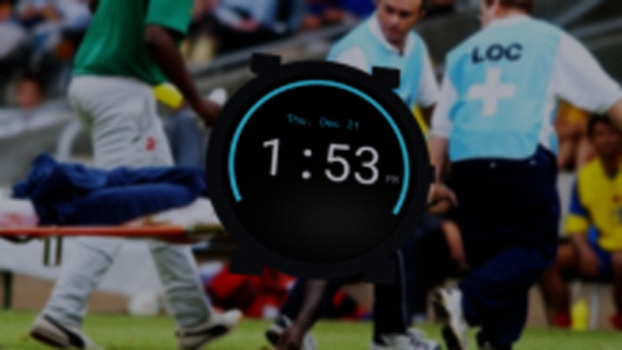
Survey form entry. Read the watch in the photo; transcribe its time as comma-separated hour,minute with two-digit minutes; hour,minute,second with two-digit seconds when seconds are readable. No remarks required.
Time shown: 1,53
